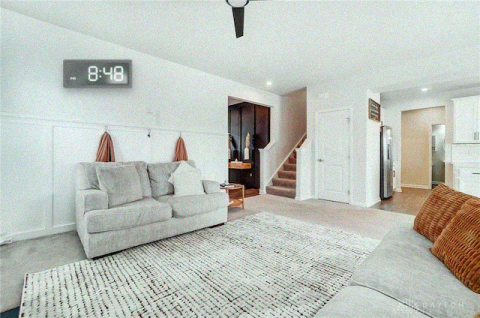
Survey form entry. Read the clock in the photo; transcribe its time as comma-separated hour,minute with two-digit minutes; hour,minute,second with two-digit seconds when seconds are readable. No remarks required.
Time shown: 8,48
